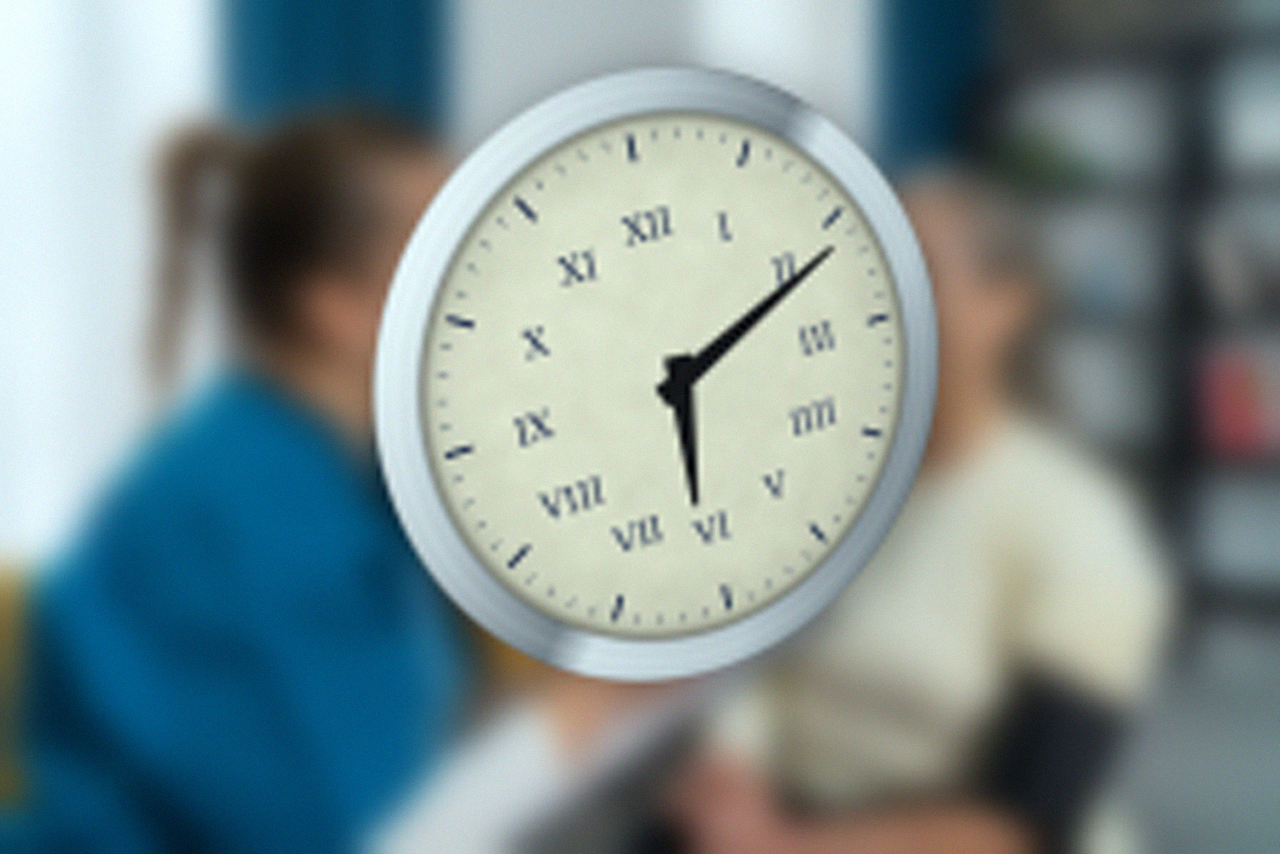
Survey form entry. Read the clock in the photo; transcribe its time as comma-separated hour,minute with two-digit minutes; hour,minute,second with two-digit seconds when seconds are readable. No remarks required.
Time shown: 6,11
